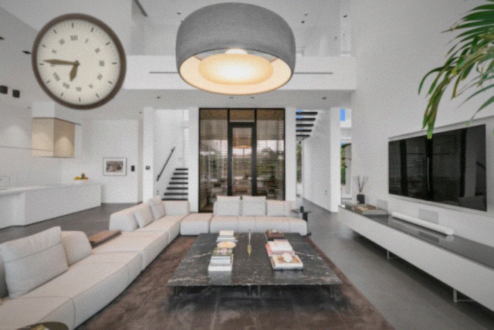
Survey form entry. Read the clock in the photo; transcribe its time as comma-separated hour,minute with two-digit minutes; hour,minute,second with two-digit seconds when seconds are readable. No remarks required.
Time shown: 6,46
